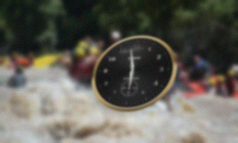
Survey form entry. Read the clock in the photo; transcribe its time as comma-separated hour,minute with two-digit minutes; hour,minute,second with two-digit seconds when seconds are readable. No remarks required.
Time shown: 5,58
